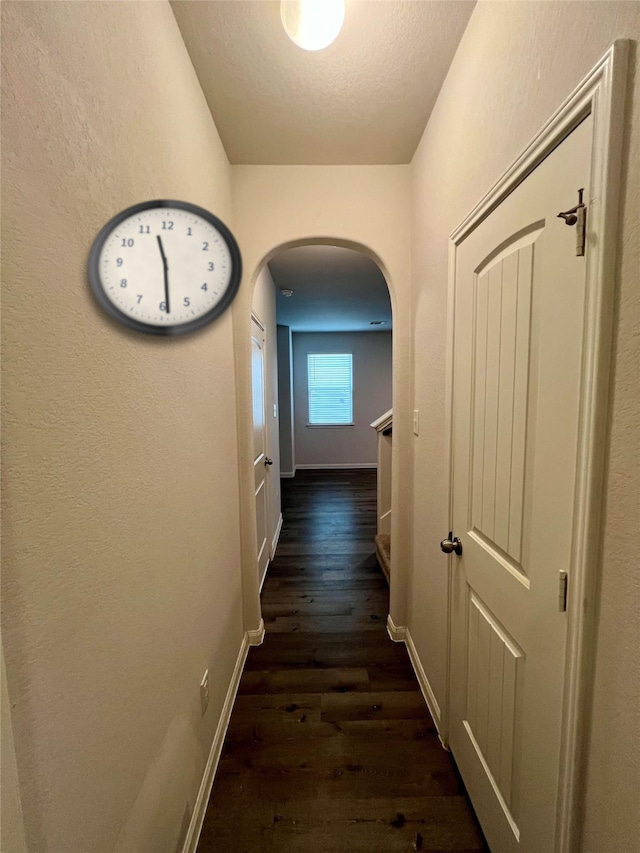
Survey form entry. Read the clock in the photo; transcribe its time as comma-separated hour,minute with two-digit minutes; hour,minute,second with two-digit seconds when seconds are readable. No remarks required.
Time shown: 11,29
